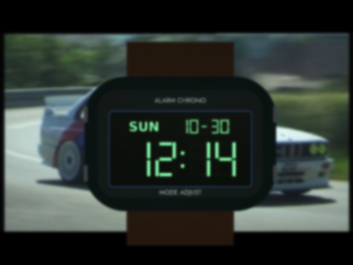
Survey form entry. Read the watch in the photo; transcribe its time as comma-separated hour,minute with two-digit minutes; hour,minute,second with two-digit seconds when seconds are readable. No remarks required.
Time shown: 12,14
